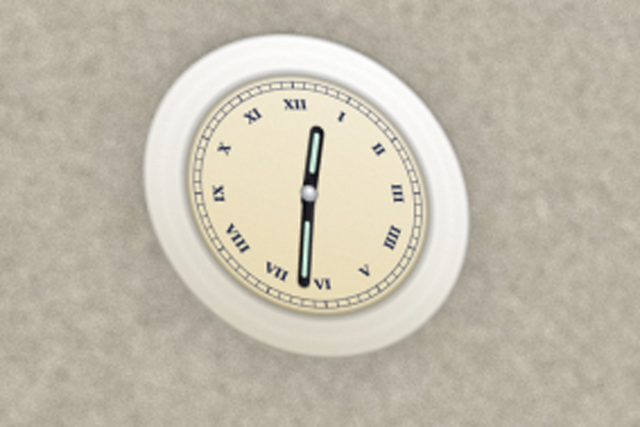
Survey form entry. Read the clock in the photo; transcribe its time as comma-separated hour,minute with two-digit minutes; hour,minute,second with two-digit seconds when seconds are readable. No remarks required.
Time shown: 12,32
